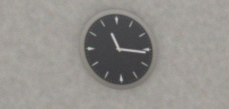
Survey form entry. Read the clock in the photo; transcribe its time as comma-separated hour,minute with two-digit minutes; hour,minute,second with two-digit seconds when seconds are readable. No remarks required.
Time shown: 11,16
